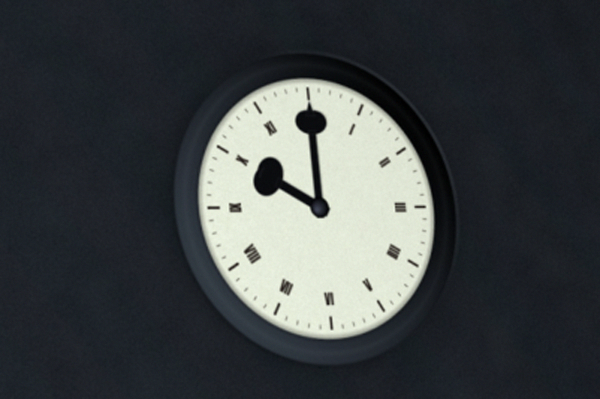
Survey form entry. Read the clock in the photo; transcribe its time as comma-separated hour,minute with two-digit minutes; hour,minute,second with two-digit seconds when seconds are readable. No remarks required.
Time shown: 10,00
